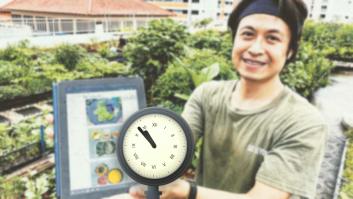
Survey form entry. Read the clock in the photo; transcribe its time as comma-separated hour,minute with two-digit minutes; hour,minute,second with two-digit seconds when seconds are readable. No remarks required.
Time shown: 10,53
